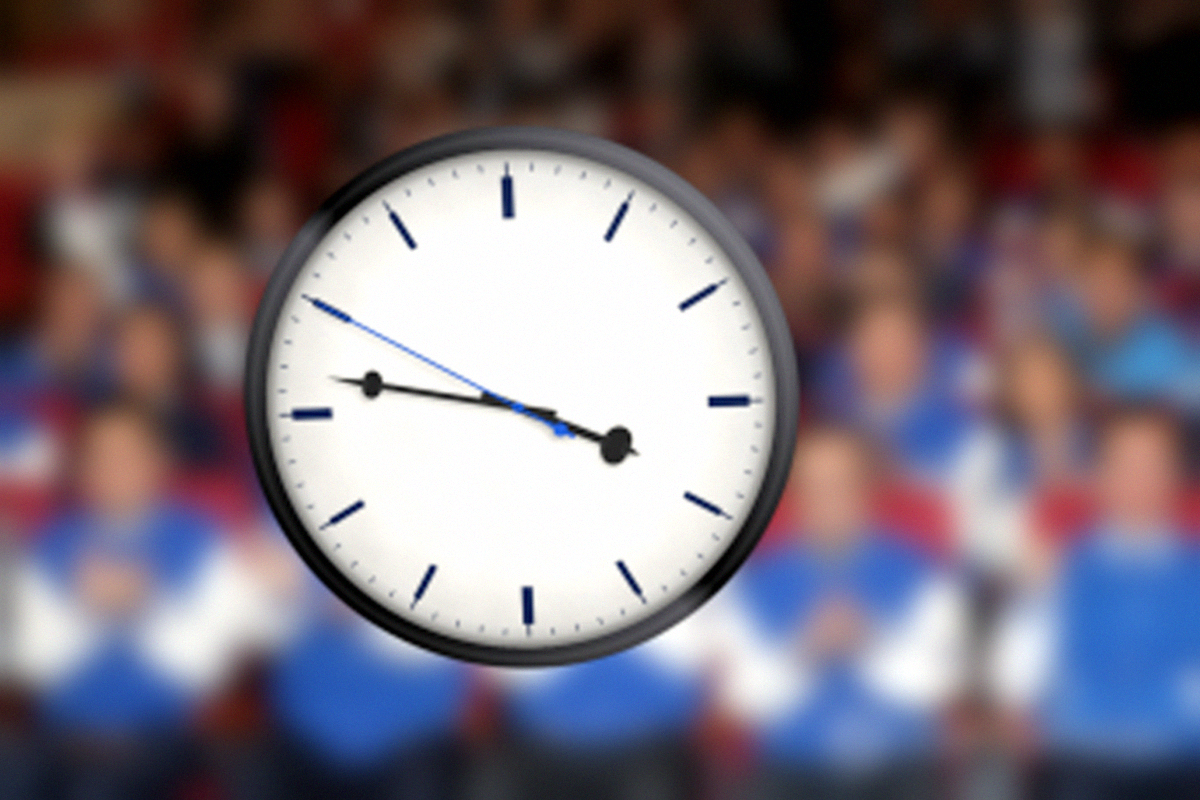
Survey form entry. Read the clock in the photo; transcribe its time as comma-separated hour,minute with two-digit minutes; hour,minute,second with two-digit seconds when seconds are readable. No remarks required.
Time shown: 3,46,50
